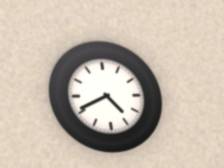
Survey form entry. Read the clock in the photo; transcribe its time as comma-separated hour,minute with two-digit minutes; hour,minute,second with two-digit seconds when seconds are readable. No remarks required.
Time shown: 4,41
